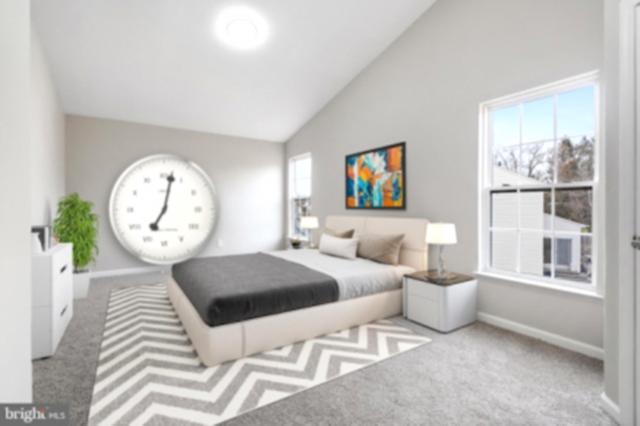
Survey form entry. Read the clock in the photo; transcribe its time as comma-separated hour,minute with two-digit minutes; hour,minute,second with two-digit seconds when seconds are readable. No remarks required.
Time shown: 7,02
